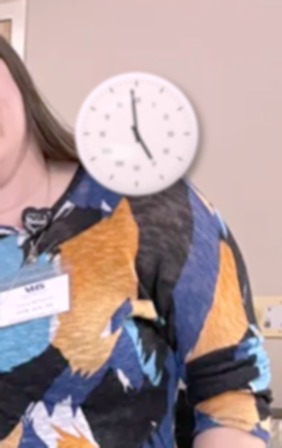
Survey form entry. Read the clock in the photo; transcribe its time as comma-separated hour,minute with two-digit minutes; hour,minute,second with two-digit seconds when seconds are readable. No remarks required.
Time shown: 4,59
